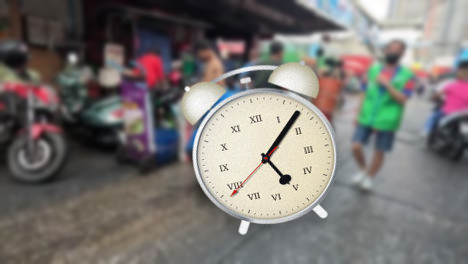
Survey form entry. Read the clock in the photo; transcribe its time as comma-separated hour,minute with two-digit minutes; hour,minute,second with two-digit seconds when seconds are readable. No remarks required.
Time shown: 5,07,39
